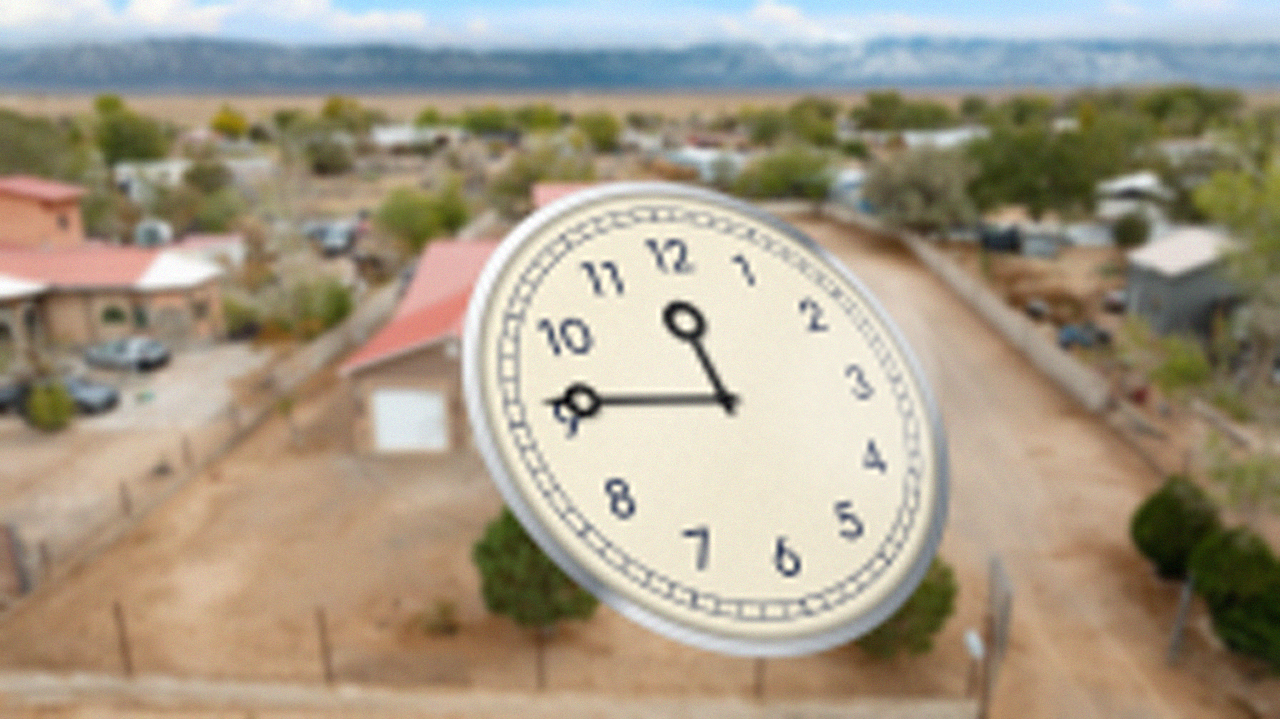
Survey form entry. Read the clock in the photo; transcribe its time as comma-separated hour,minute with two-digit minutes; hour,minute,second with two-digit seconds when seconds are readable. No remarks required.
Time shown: 11,46
